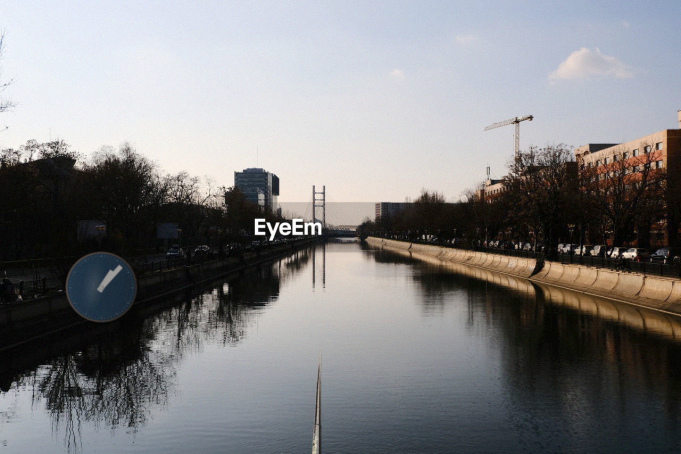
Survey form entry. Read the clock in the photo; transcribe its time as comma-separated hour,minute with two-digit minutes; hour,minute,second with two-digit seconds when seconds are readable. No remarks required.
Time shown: 1,07
